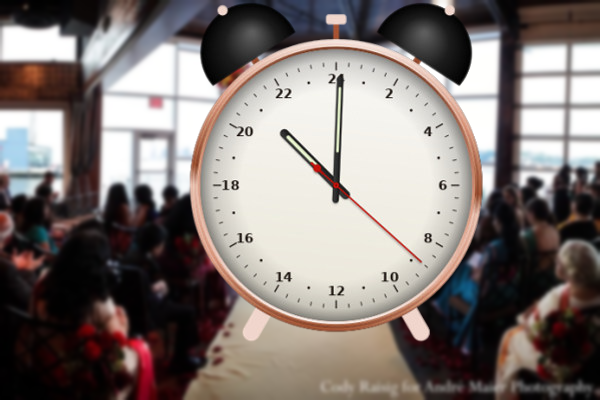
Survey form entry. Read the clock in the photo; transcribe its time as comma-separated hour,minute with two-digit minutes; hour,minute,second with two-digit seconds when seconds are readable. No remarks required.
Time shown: 21,00,22
